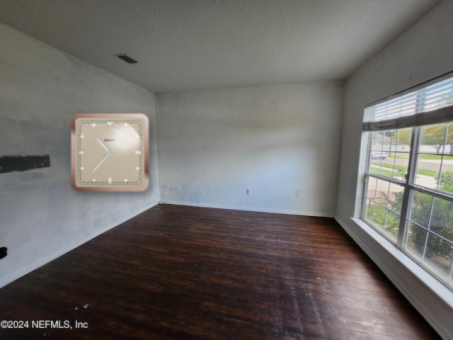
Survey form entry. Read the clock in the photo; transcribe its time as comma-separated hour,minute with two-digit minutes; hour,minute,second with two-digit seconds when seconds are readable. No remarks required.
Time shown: 10,37
